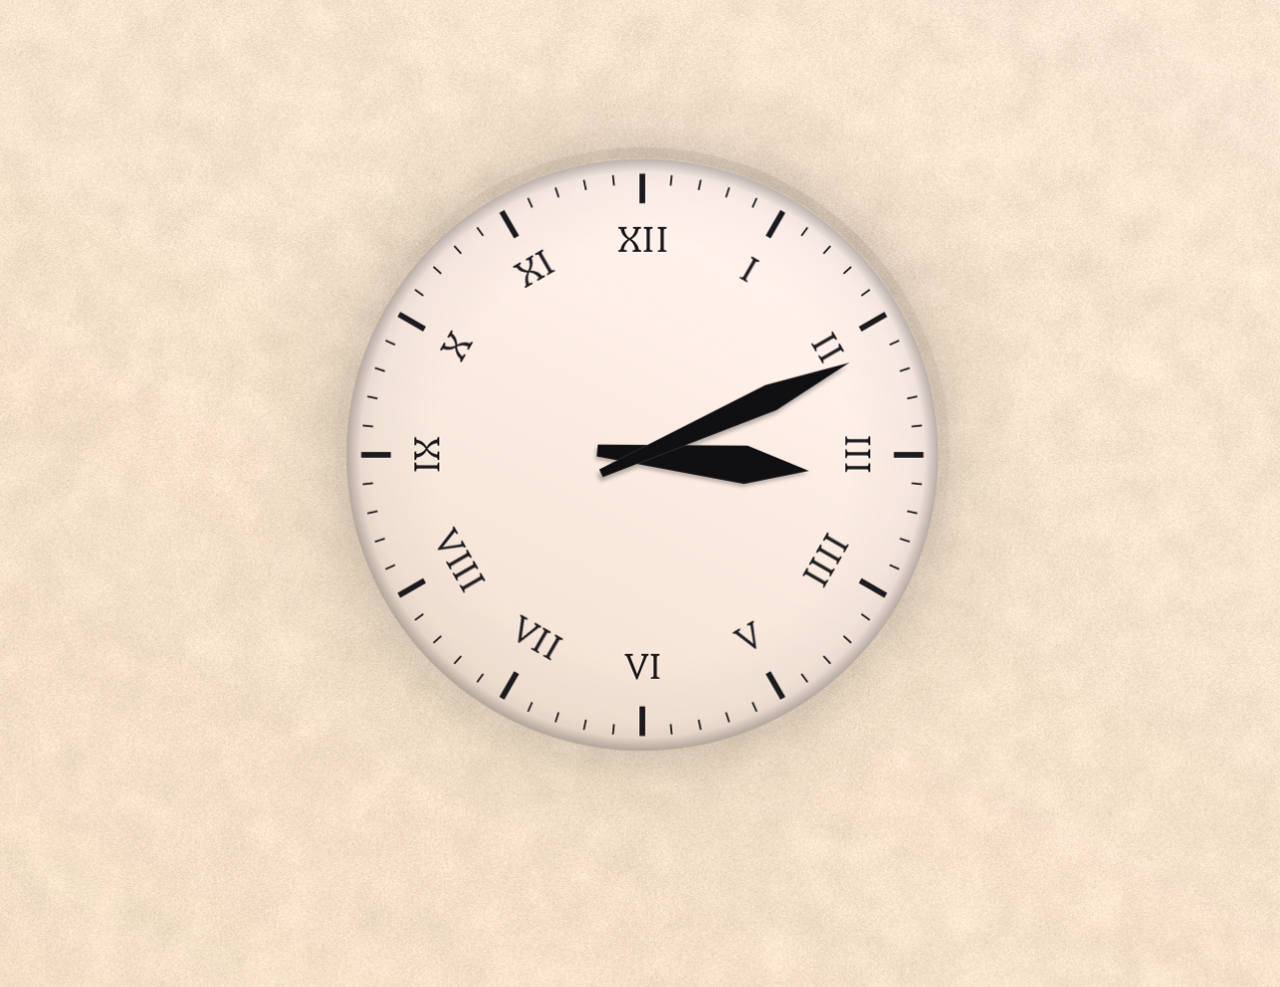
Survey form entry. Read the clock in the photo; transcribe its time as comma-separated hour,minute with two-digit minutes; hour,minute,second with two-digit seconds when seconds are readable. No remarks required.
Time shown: 3,11
